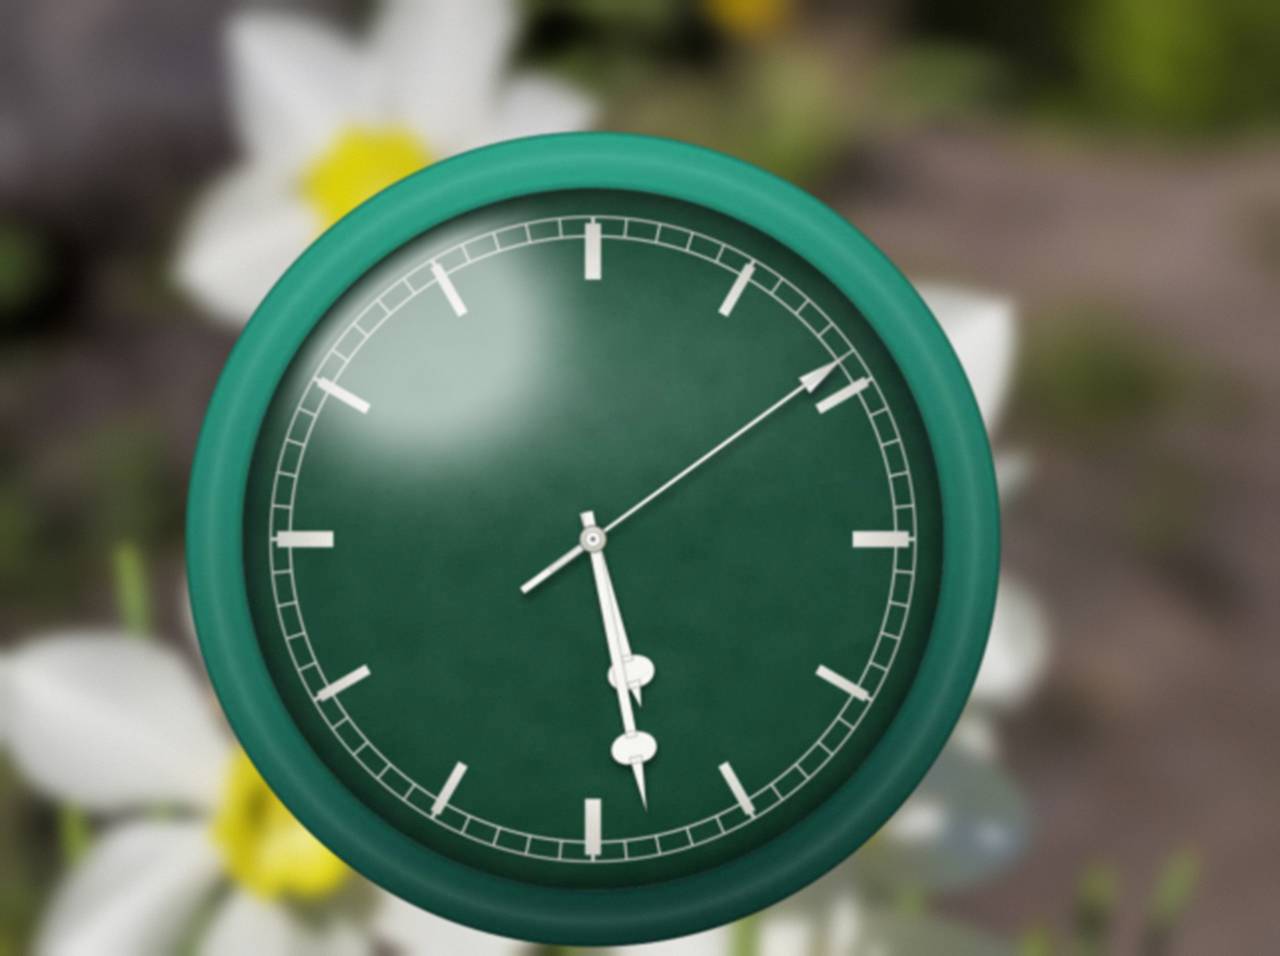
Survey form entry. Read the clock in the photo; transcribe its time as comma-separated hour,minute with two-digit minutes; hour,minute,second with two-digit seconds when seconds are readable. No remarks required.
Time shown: 5,28,09
